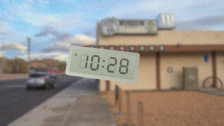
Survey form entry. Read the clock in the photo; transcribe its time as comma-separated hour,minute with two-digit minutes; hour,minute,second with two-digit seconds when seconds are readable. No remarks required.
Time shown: 10,28
